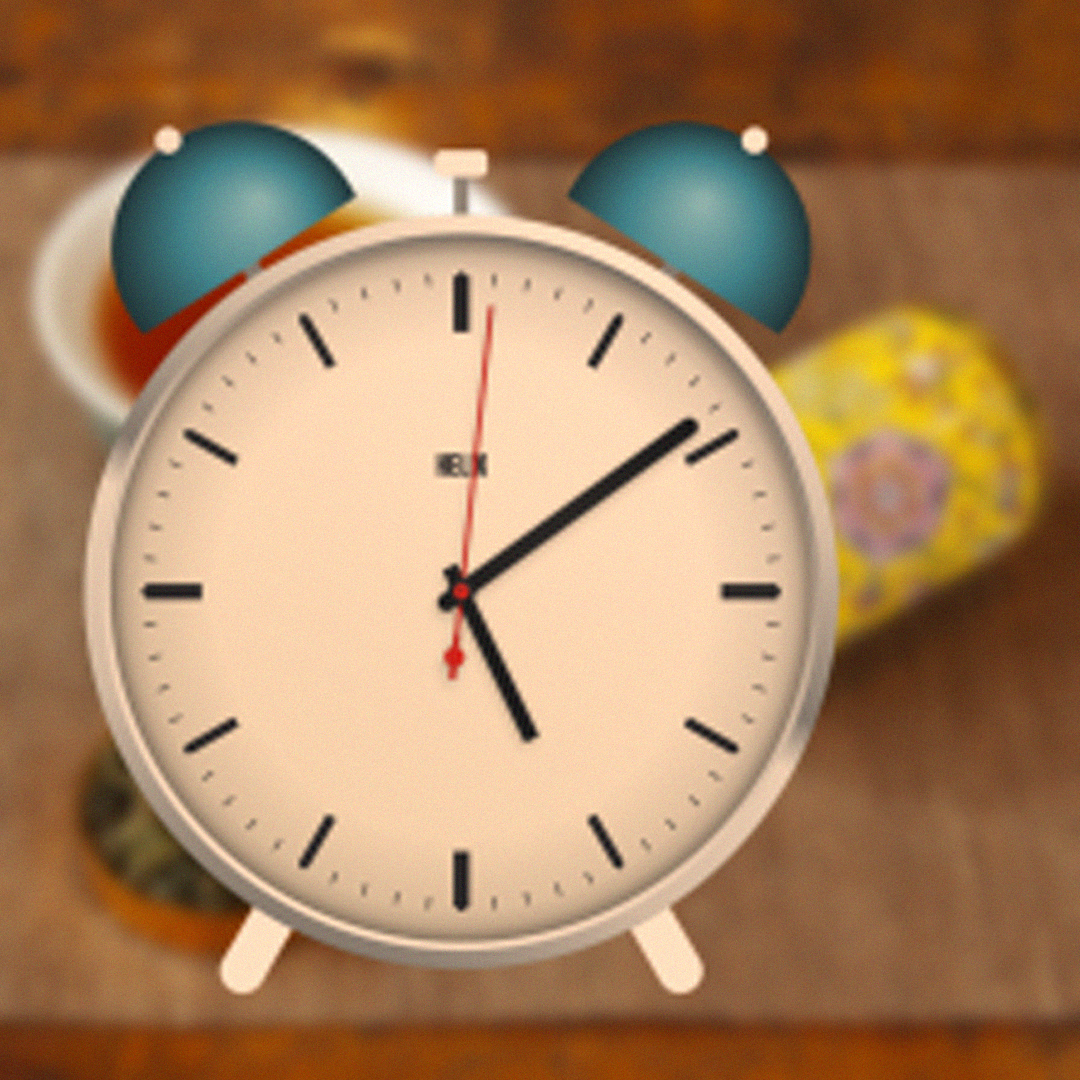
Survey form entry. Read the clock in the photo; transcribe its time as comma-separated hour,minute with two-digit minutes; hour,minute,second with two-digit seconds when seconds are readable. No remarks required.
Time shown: 5,09,01
